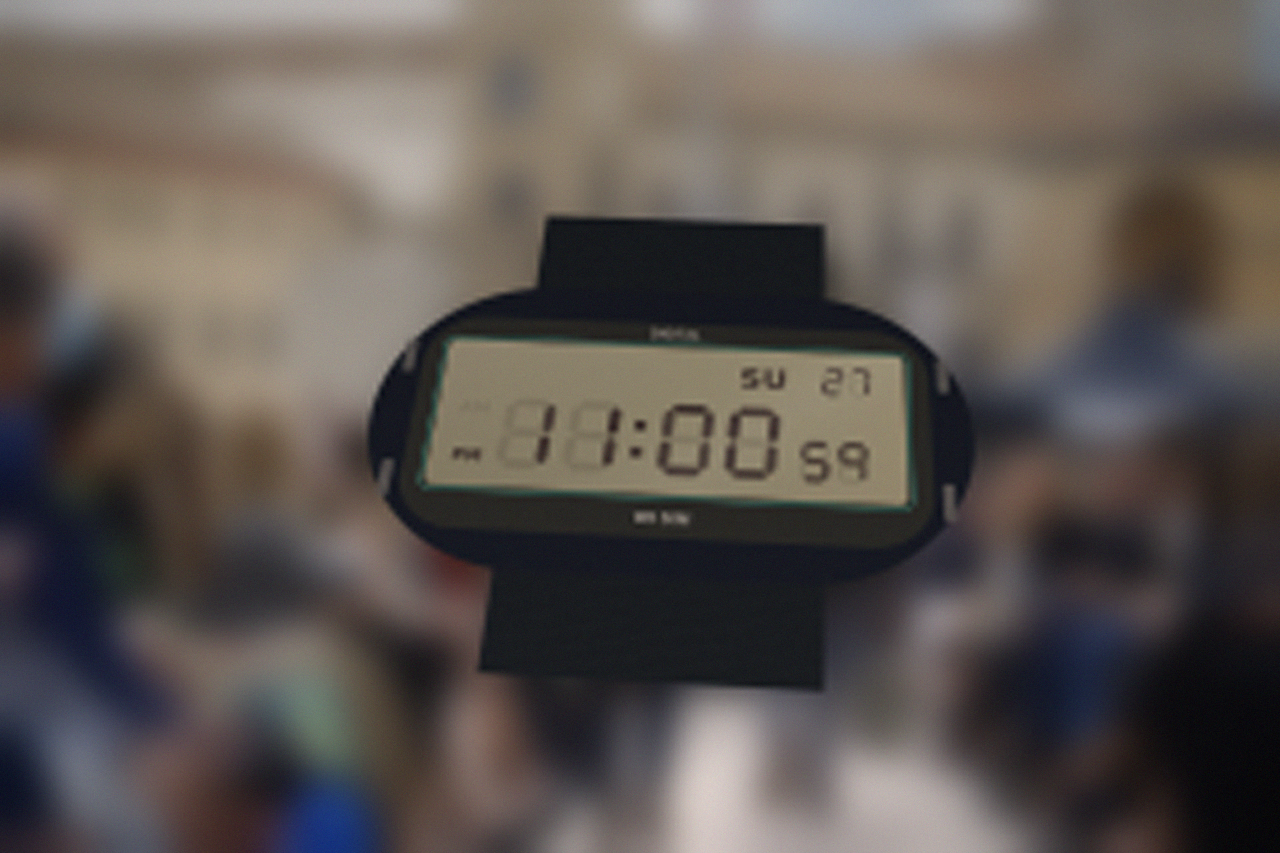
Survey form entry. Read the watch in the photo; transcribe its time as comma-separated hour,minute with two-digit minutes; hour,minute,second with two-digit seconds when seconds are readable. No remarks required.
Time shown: 11,00,59
